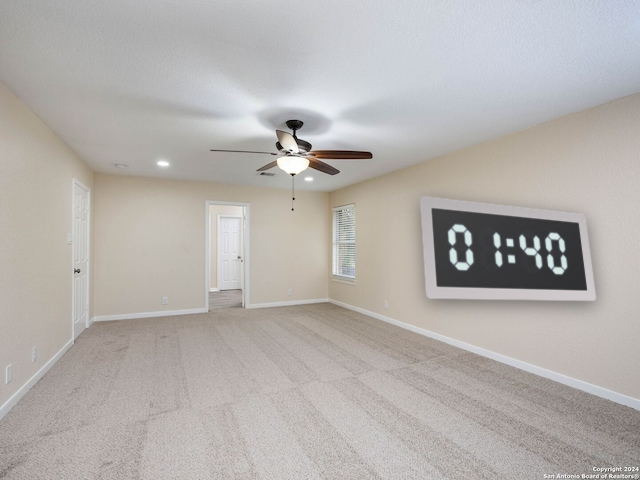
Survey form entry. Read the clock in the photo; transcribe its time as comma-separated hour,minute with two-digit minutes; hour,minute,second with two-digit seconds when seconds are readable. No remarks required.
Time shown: 1,40
